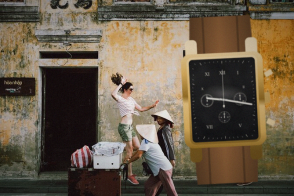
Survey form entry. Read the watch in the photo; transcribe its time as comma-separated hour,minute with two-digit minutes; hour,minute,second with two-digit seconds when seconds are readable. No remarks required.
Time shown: 9,17
